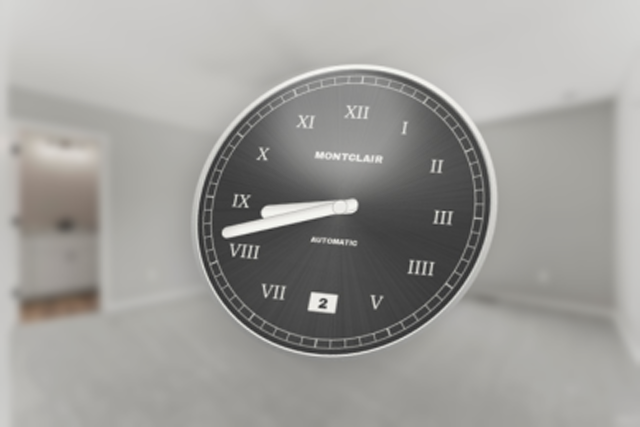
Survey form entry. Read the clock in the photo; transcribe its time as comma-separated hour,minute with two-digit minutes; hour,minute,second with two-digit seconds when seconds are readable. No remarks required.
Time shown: 8,42
